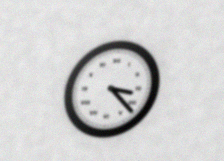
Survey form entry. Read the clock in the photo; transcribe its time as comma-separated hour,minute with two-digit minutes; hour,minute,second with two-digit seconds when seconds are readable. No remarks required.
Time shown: 3,22
